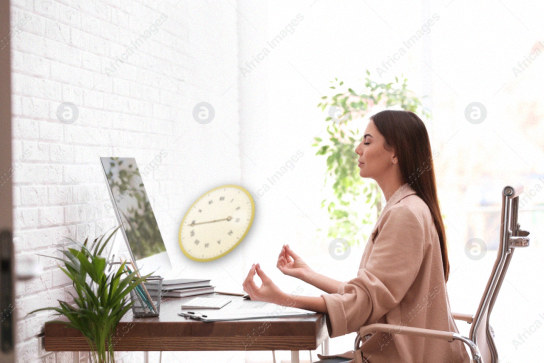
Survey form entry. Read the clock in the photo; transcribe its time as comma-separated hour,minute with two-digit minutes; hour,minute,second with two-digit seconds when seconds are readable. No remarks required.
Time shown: 2,44
